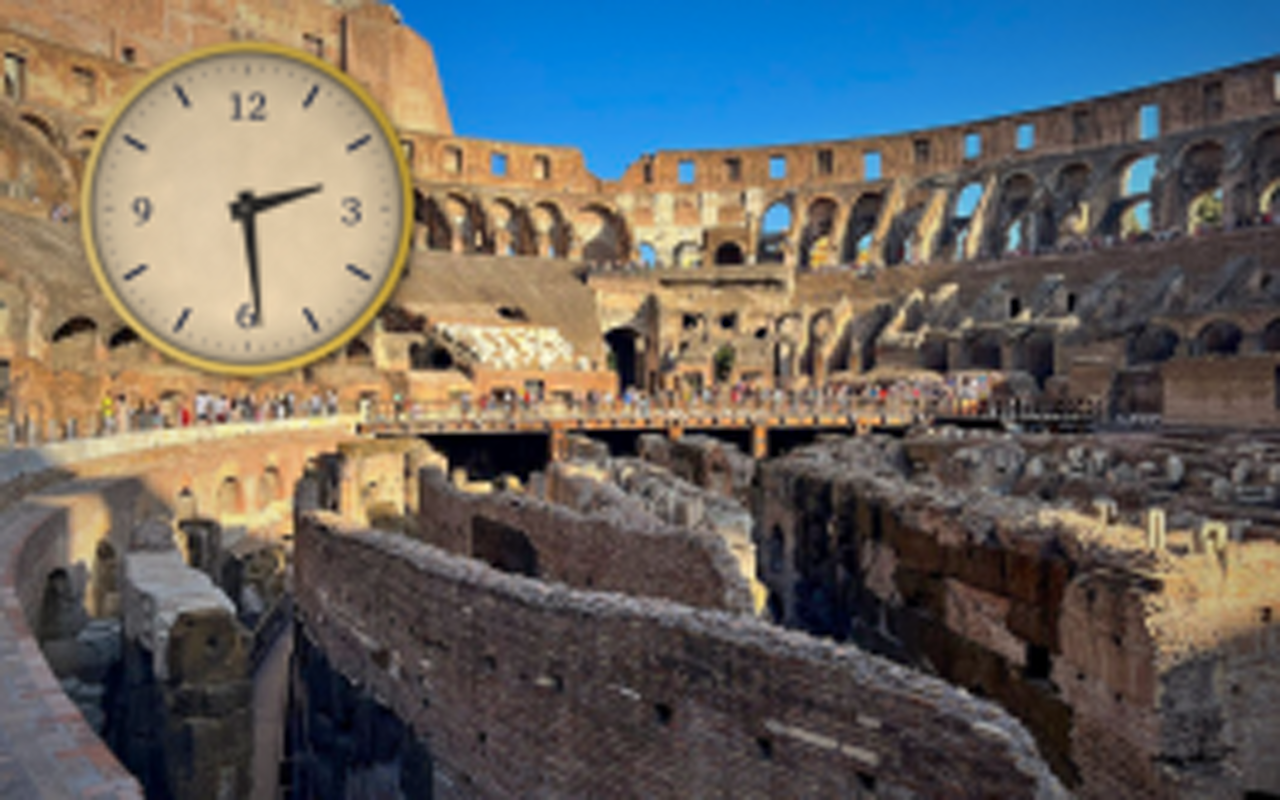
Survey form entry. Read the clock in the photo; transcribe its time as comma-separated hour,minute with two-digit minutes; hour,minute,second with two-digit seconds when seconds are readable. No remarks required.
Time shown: 2,29
